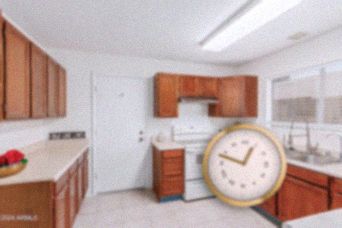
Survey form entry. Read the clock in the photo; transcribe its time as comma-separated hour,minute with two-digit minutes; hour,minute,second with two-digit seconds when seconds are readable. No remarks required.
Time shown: 12,48
